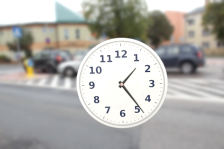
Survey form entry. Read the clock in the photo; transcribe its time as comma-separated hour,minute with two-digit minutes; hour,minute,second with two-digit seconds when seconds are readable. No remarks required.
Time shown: 1,24
